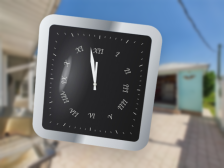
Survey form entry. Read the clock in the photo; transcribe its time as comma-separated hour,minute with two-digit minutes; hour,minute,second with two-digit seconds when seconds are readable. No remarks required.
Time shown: 11,58
